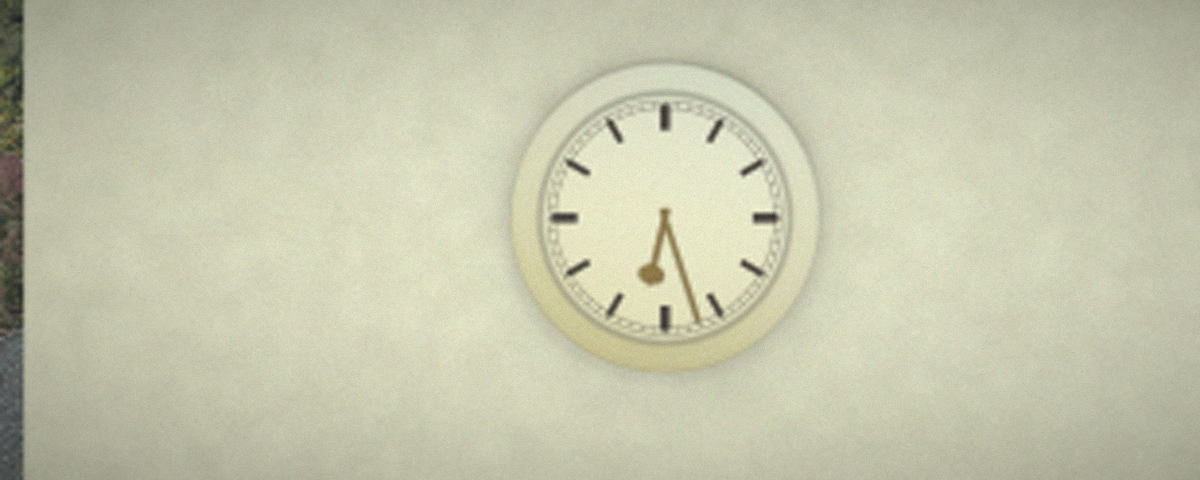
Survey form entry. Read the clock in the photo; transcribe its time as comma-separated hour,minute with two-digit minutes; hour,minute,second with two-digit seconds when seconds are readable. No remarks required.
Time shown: 6,27
